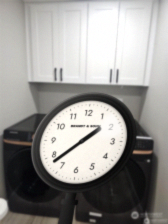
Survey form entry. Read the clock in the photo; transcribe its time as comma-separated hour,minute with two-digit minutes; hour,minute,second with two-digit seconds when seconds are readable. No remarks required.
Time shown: 1,38
